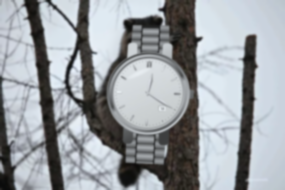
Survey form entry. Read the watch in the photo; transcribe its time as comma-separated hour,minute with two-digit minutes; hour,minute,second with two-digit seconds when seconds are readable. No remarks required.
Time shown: 12,20
